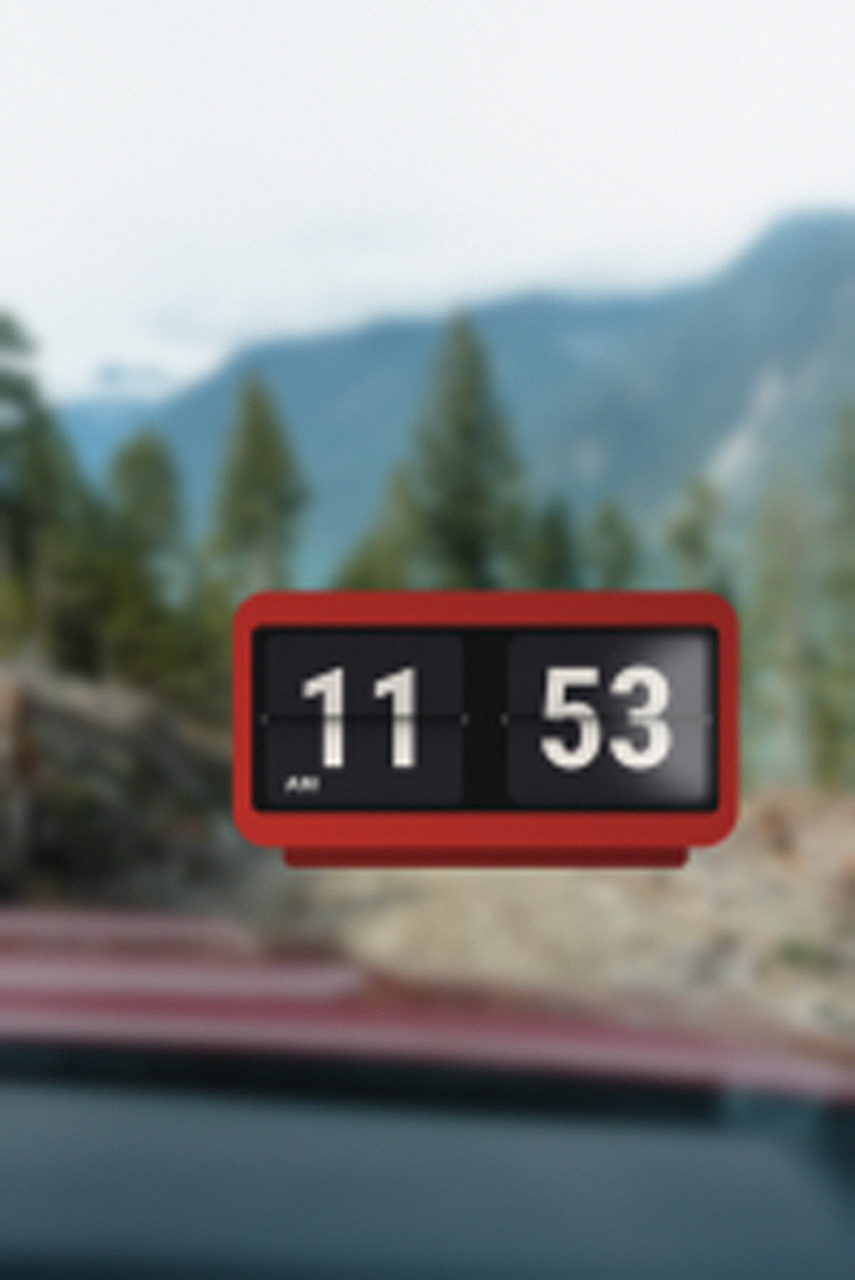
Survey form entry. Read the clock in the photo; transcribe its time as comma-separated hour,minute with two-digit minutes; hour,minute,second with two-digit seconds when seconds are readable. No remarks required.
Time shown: 11,53
